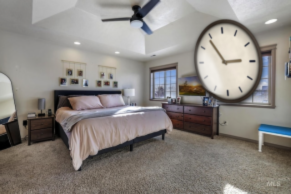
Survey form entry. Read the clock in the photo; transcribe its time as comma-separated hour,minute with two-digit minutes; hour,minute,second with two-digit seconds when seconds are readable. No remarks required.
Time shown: 2,54
